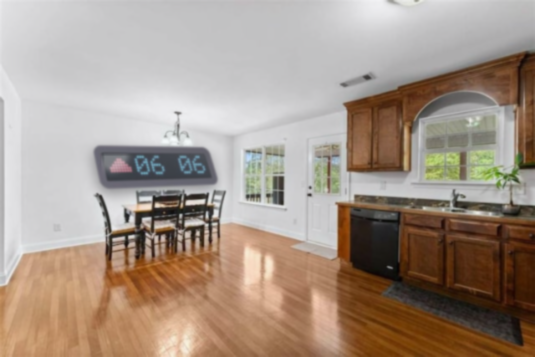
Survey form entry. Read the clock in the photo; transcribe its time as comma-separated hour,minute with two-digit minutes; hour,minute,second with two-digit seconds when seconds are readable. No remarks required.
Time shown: 6,06
